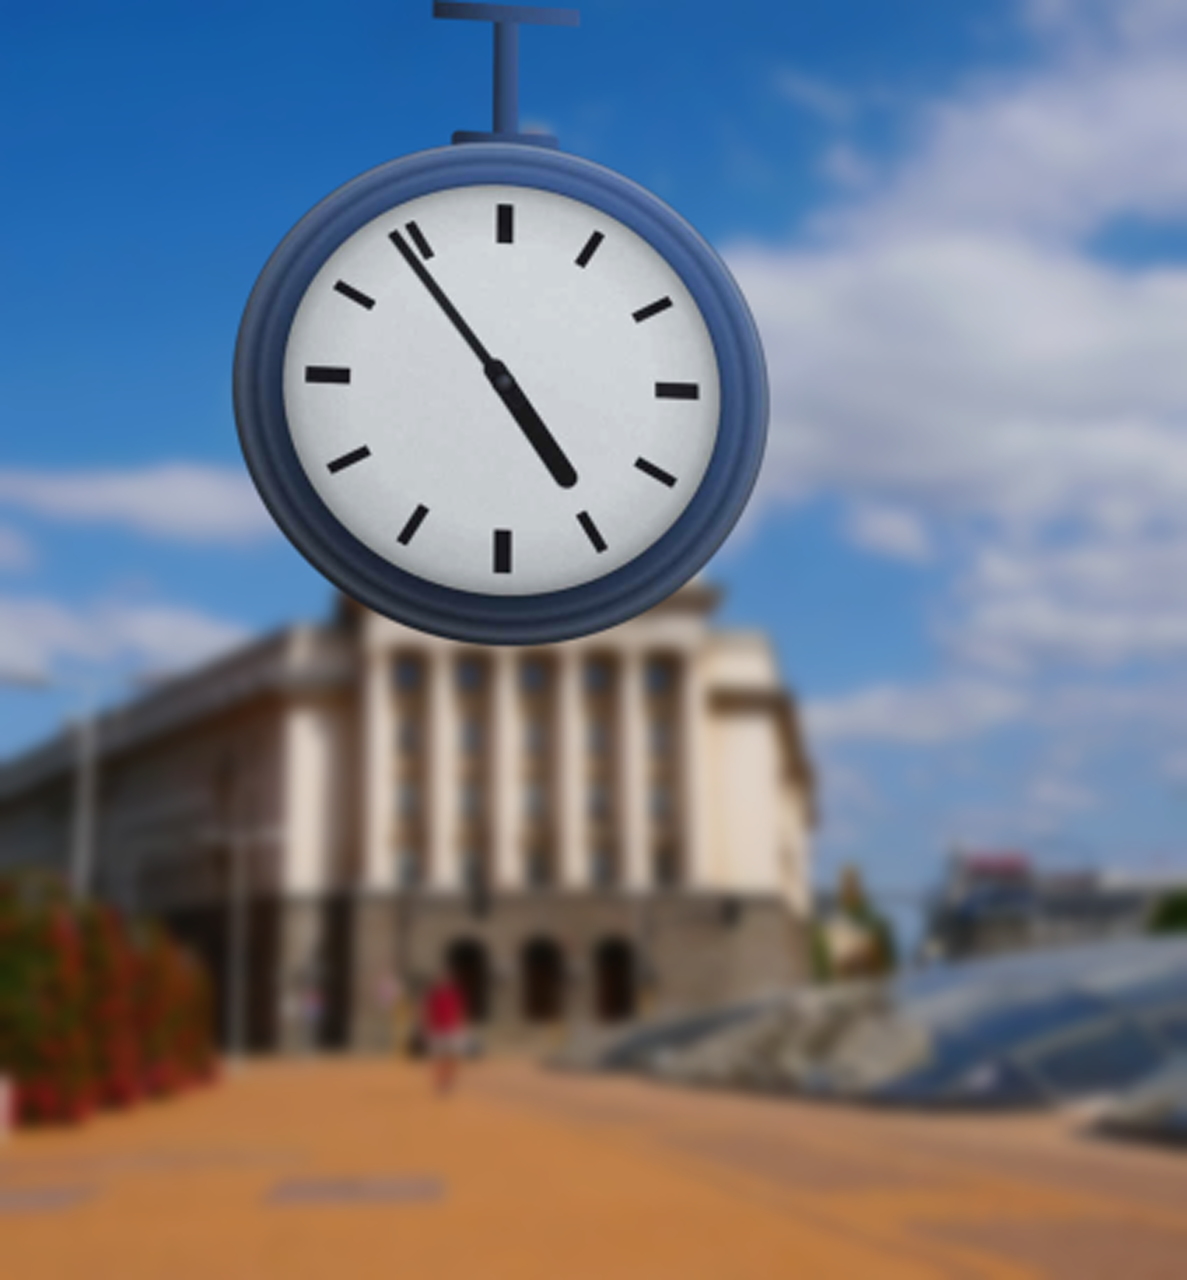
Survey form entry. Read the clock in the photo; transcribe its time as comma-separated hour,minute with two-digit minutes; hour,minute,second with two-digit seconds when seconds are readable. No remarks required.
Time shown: 4,54
